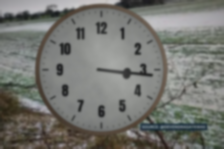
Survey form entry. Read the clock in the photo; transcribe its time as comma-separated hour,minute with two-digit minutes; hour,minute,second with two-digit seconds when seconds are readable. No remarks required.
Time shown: 3,16
